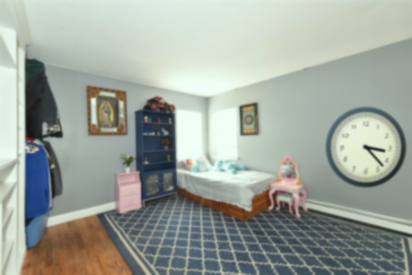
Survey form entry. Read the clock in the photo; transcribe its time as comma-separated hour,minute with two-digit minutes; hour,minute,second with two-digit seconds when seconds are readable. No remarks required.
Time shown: 3,23
